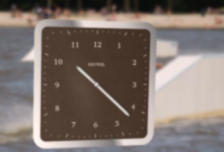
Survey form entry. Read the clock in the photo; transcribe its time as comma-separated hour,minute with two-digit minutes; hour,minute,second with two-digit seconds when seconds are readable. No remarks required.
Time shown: 10,22
